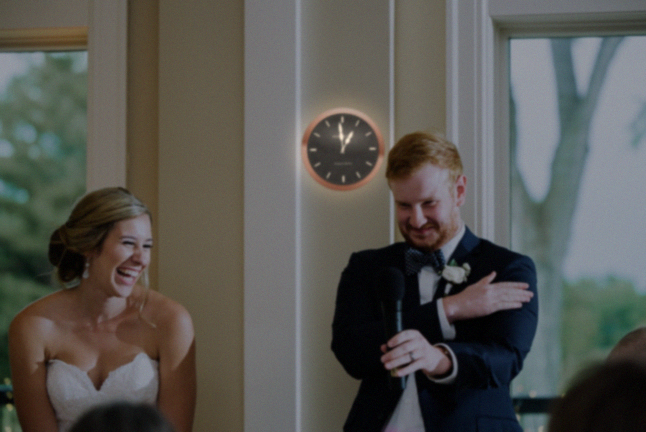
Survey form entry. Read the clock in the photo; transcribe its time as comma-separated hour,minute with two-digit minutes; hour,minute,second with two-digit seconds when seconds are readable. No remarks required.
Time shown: 12,59
